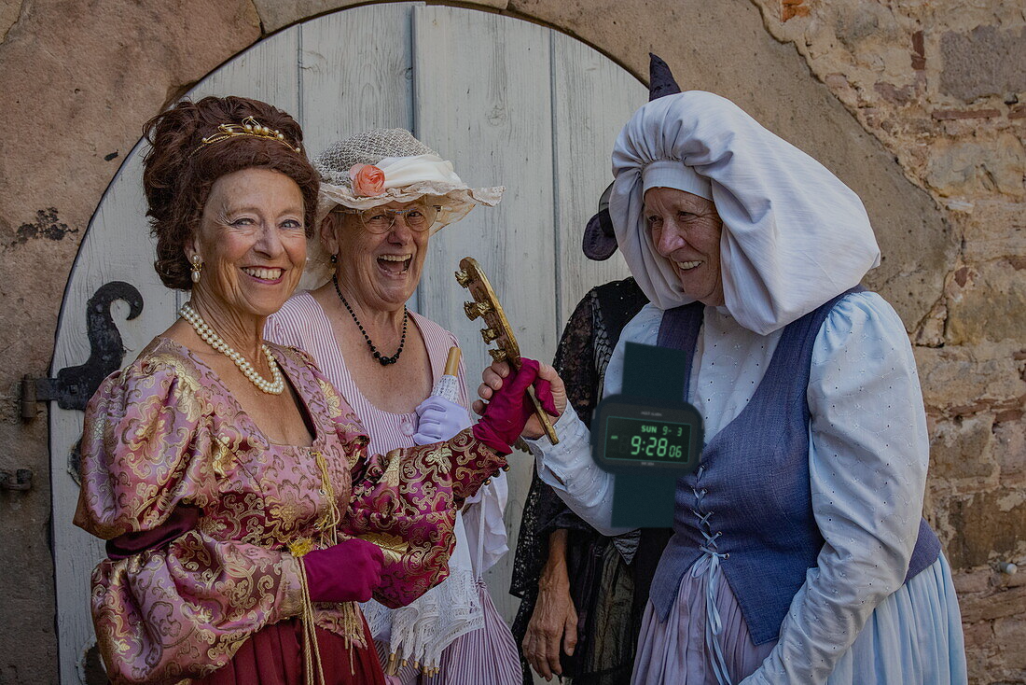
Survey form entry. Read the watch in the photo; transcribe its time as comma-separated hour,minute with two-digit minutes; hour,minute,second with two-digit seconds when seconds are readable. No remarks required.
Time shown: 9,28,06
